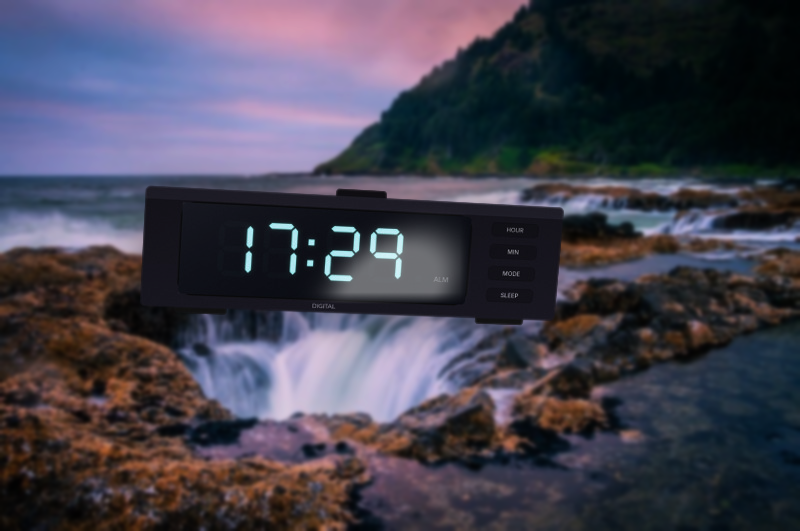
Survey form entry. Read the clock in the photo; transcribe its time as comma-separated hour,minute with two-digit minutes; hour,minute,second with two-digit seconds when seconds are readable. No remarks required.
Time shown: 17,29
